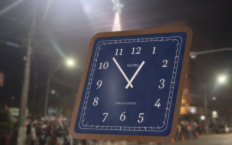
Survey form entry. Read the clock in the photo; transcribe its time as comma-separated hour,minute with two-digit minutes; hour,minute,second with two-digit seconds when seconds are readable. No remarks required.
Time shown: 12,53
